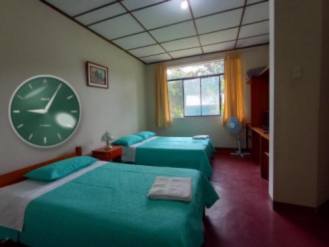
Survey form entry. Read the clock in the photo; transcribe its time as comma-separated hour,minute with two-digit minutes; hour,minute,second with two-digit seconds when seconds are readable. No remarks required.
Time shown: 9,05
